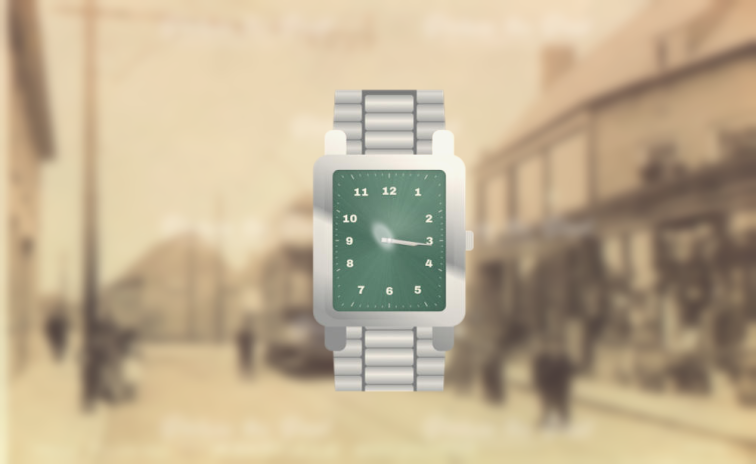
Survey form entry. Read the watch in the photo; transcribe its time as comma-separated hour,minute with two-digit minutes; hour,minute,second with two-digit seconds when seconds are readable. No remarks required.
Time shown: 3,16
